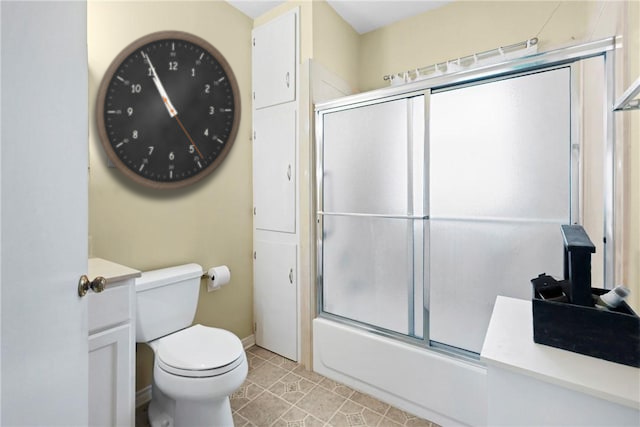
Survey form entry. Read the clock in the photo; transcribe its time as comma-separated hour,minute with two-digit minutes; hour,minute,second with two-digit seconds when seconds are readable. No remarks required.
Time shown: 10,55,24
